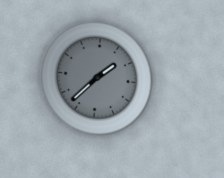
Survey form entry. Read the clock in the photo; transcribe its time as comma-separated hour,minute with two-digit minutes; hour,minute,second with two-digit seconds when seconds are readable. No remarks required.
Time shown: 1,37
